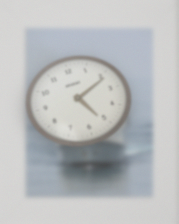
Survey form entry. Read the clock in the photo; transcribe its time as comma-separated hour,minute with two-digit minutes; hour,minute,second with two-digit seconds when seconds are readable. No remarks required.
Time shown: 5,11
